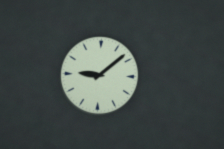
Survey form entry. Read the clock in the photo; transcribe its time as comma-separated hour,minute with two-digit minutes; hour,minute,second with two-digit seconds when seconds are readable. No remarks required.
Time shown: 9,08
